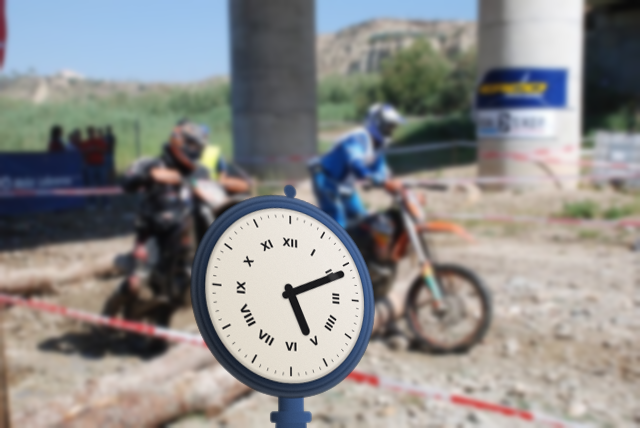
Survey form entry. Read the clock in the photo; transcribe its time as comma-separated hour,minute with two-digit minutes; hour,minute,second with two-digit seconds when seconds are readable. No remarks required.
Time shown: 5,11
